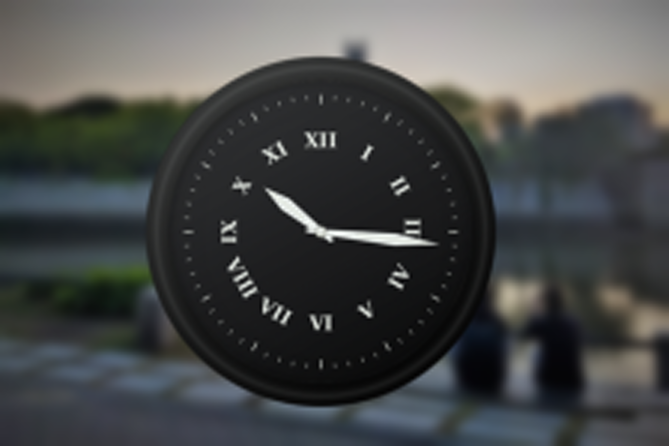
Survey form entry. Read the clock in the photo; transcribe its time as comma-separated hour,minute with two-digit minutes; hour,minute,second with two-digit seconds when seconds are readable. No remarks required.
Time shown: 10,16
